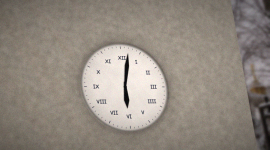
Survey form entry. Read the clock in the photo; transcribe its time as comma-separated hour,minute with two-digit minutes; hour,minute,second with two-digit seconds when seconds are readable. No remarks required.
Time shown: 6,02
